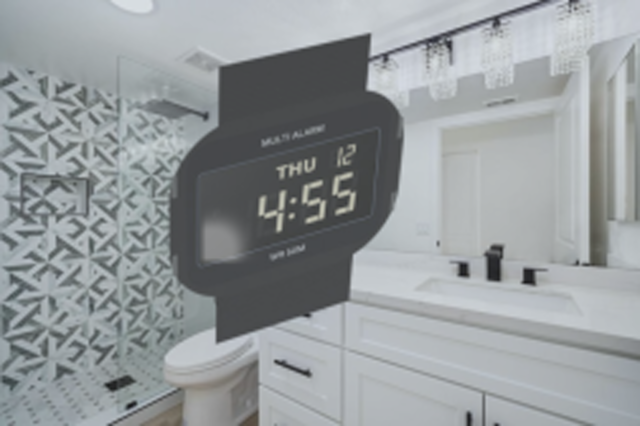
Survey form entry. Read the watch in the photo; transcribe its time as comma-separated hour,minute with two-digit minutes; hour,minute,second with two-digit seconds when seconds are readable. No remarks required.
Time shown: 4,55
